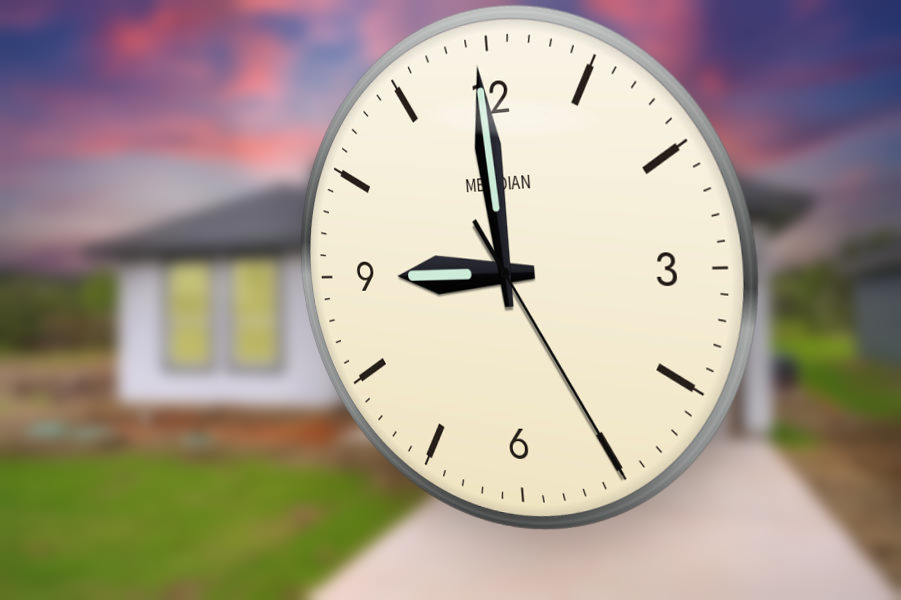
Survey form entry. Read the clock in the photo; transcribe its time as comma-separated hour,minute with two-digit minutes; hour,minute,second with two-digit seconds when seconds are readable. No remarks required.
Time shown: 8,59,25
